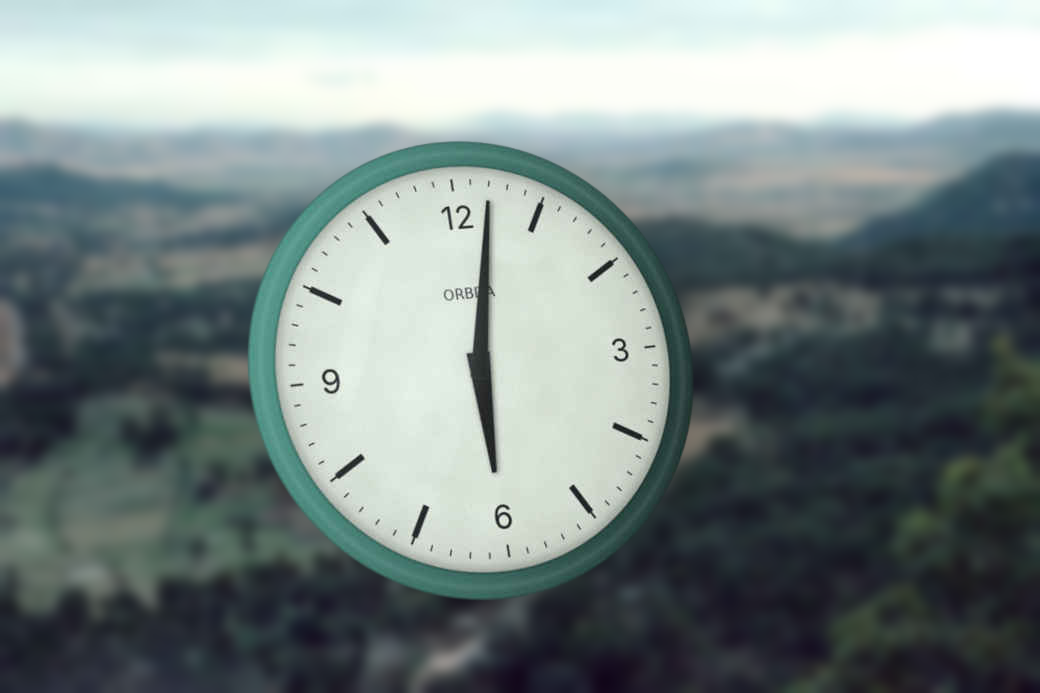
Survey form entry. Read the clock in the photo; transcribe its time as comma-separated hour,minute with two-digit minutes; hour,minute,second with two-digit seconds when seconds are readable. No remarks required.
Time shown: 6,02
